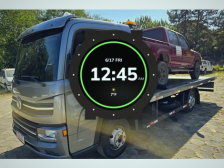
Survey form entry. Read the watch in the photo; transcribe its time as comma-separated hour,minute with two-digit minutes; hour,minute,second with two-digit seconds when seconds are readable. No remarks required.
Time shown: 12,45
